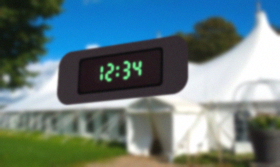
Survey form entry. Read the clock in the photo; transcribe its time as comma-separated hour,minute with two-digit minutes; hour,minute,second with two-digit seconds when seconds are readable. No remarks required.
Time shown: 12,34
